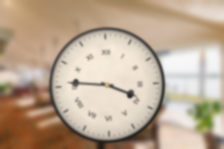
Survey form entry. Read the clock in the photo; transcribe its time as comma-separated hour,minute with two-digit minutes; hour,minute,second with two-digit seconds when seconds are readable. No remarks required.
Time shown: 3,46
